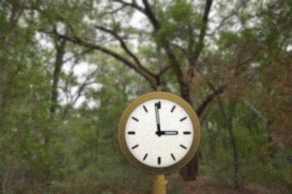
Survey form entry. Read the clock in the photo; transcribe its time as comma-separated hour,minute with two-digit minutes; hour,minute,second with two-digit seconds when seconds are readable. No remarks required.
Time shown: 2,59
